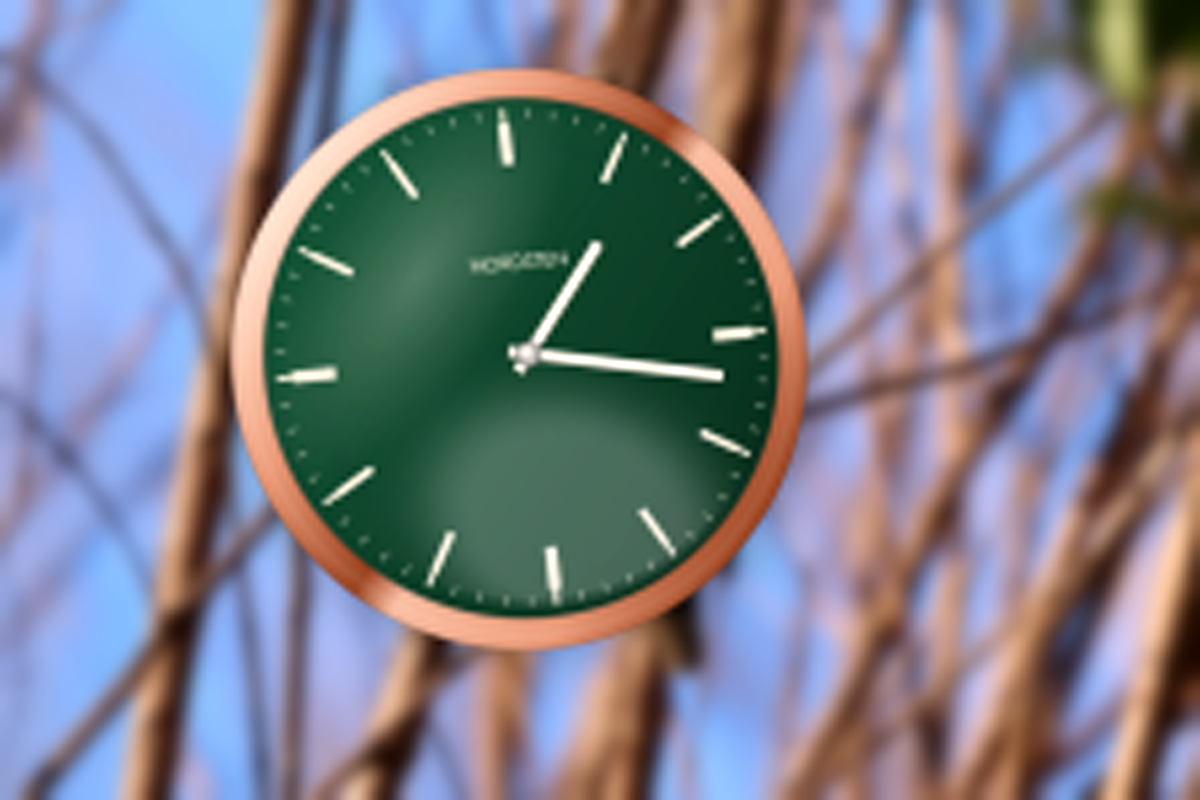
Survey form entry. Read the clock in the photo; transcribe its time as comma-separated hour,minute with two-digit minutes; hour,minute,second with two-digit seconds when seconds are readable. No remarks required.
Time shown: 1,17
